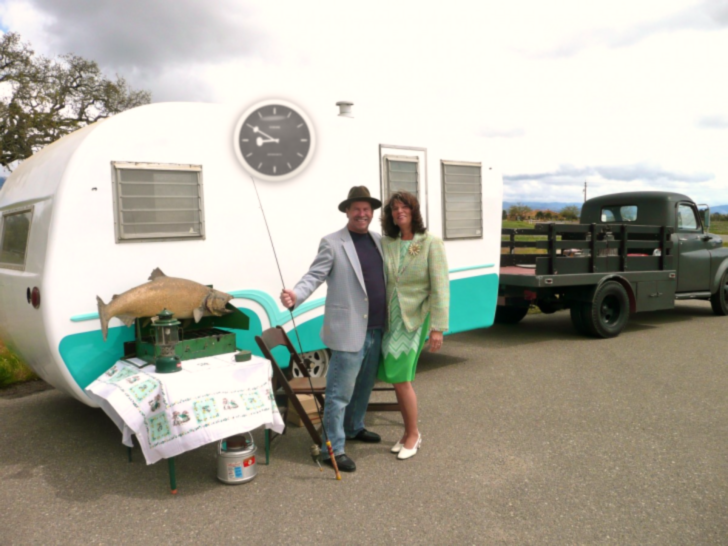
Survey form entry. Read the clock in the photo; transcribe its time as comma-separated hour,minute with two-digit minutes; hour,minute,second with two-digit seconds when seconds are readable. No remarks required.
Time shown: 8,50
